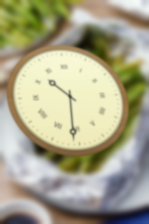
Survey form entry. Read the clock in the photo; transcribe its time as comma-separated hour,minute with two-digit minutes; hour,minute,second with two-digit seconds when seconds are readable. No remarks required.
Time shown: 10,31
